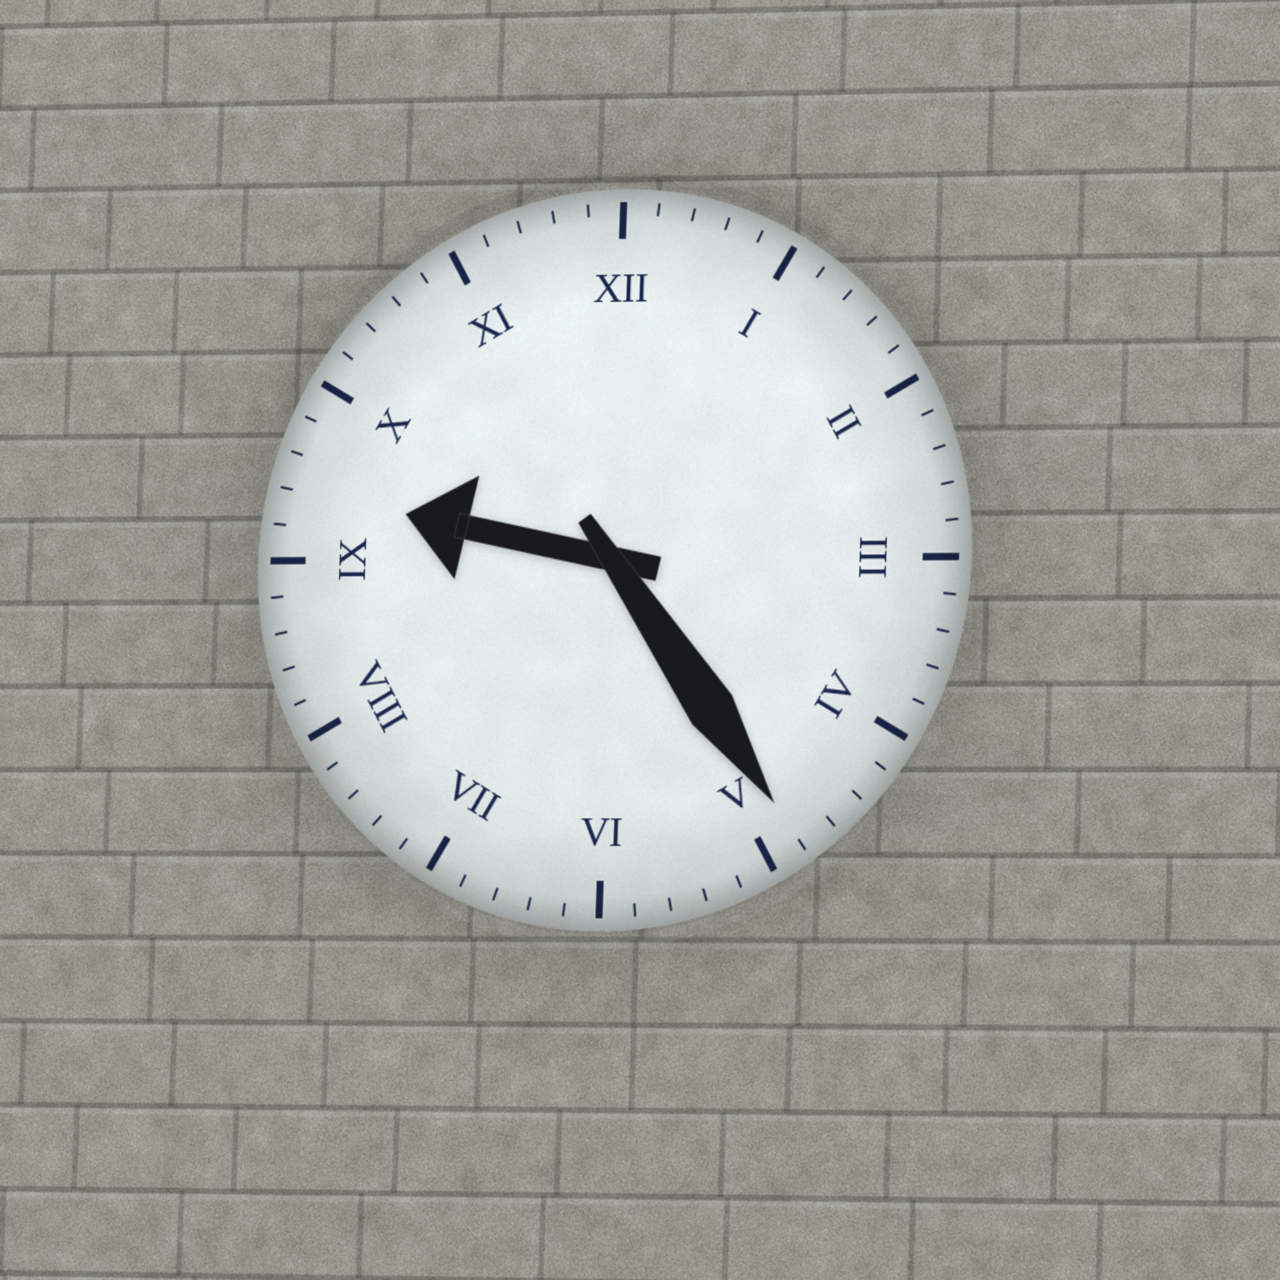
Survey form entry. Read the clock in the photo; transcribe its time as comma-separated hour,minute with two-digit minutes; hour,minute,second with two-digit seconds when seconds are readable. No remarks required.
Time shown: 9,24
